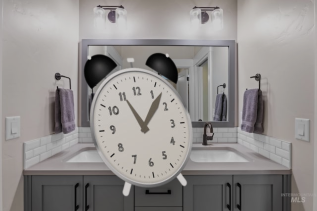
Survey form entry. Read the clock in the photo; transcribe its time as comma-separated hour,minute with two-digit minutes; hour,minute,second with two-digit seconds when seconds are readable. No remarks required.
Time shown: 11,07
